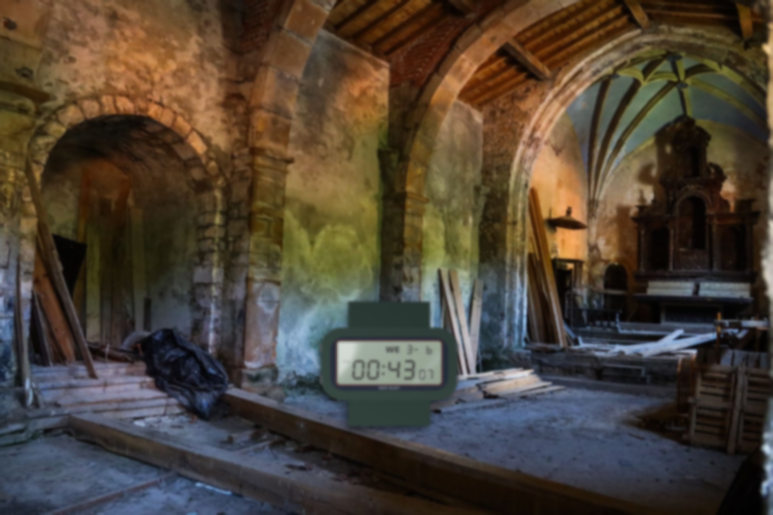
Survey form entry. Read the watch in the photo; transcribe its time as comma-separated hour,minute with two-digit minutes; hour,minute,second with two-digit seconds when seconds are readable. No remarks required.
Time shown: 0,43
